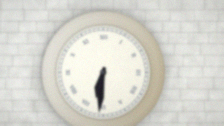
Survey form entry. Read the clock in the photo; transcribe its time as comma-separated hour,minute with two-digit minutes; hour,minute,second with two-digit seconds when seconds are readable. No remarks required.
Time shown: 6,31
